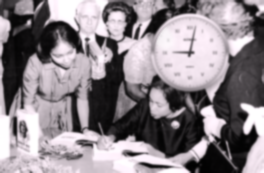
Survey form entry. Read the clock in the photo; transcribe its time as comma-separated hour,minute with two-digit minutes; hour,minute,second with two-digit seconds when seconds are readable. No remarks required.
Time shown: 9,02
